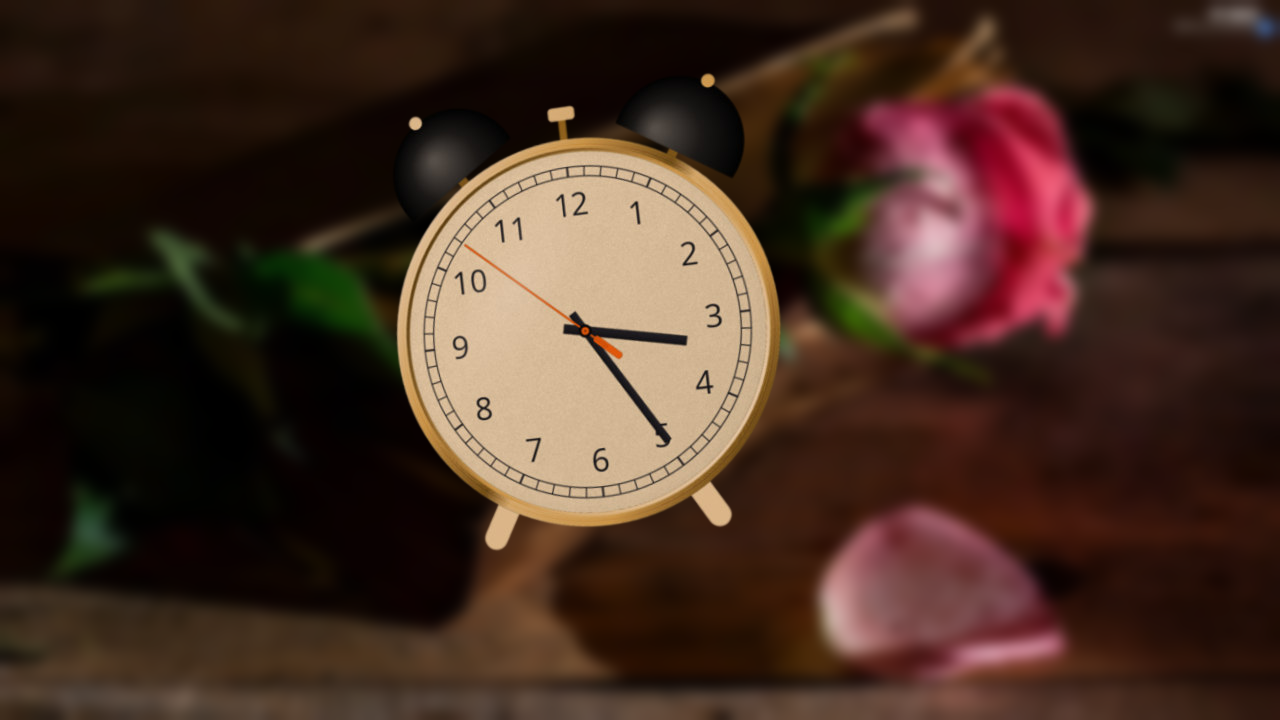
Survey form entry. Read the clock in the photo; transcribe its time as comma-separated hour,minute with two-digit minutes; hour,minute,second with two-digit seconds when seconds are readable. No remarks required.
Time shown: 3,24,52
